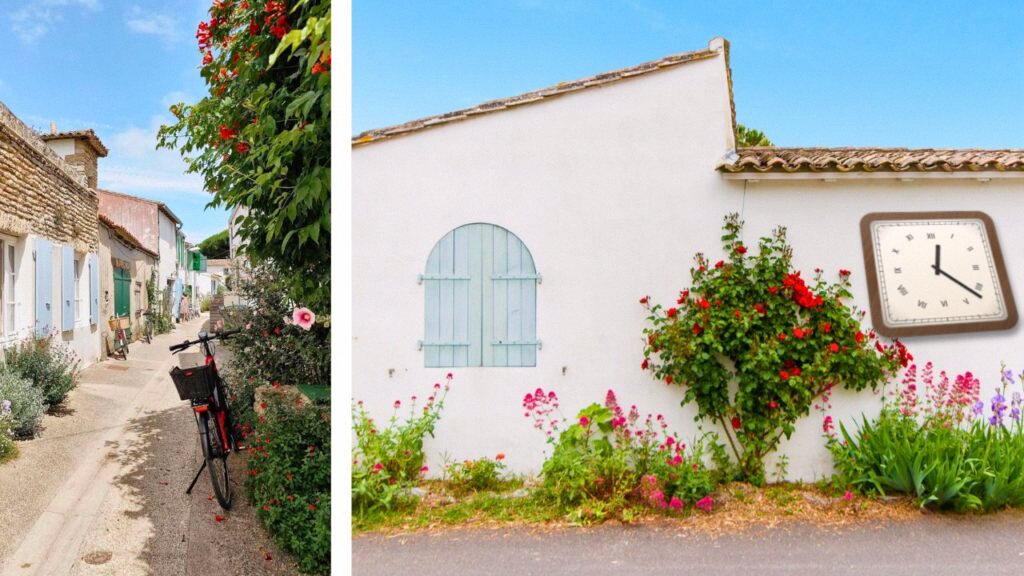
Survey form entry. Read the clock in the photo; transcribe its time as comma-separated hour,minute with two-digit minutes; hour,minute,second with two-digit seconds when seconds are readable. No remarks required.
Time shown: 12,22
